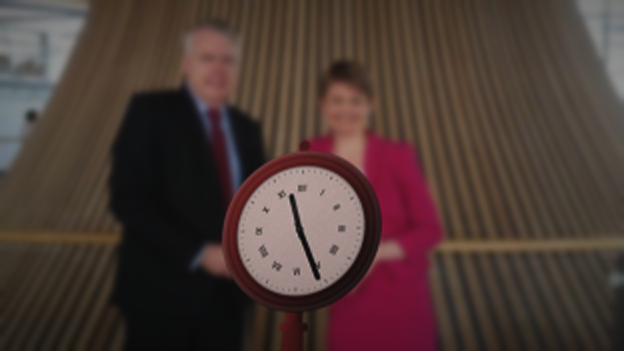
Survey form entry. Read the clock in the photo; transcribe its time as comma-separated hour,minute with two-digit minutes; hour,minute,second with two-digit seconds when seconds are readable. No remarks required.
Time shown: 11,26
